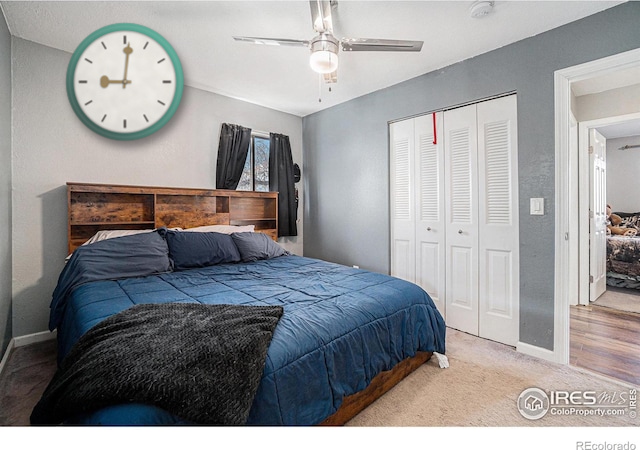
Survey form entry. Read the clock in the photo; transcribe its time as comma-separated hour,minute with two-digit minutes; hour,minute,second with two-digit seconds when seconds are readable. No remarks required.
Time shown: 9,01
